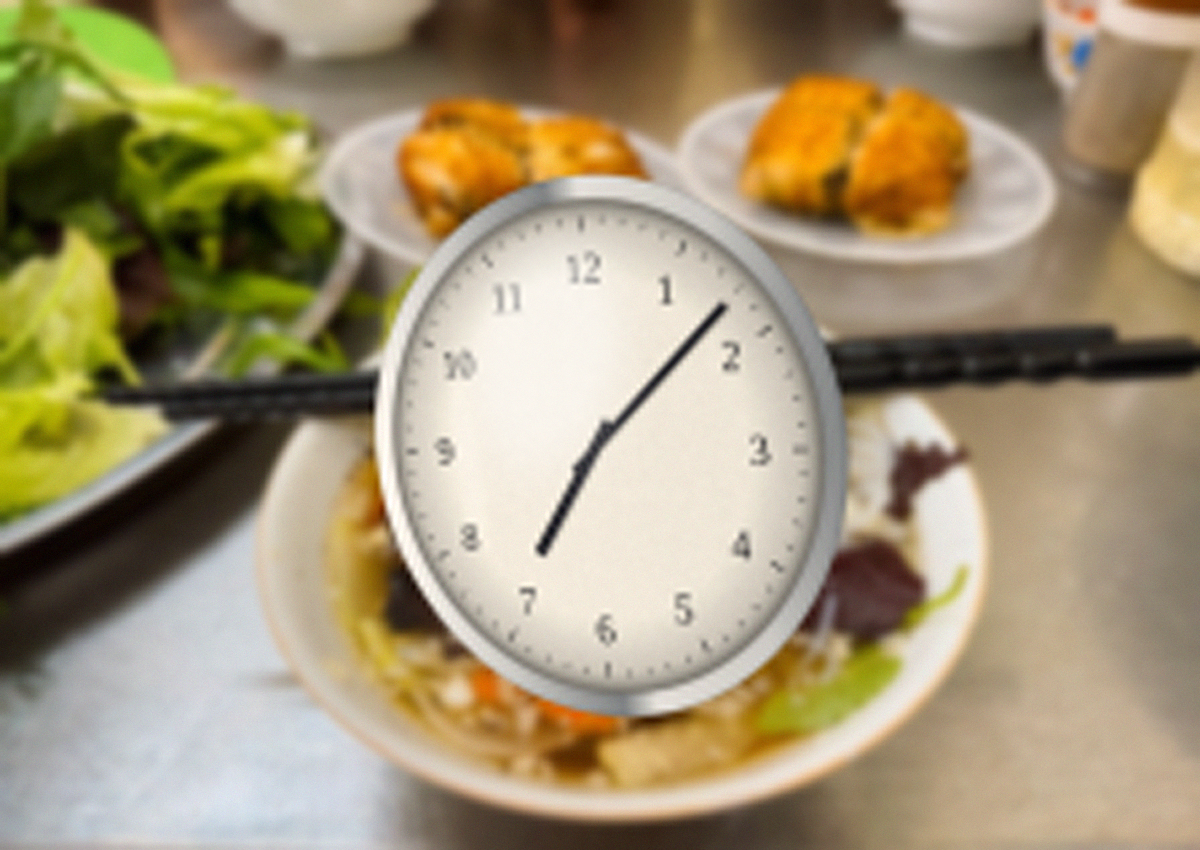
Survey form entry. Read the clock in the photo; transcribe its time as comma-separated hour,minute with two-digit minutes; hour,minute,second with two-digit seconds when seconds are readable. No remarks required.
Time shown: 7,08
